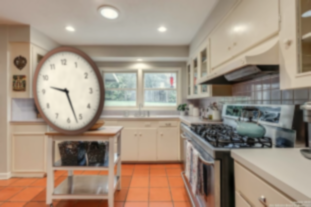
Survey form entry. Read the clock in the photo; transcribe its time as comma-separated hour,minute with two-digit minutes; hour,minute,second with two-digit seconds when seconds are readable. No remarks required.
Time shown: 9,27
